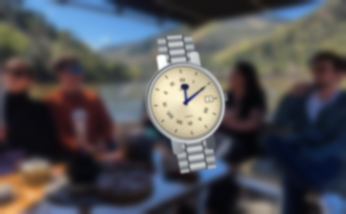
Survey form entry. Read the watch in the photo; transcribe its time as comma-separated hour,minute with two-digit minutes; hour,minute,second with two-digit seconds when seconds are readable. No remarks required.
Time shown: 12,10
